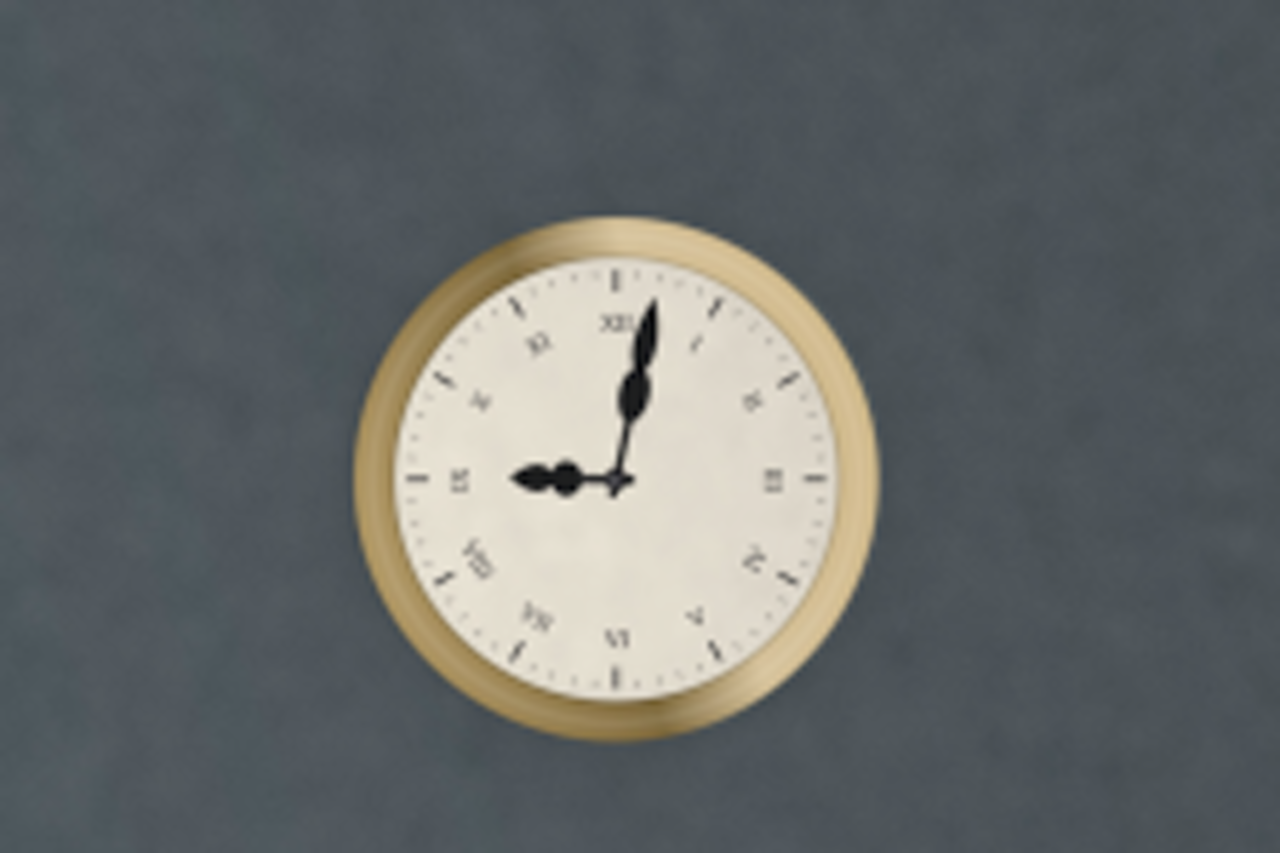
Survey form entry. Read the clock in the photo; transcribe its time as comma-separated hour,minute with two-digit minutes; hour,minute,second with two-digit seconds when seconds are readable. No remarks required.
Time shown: 9,02
